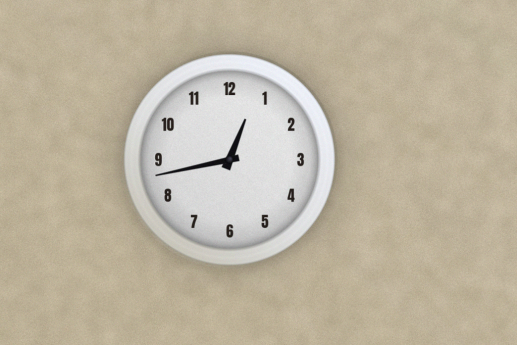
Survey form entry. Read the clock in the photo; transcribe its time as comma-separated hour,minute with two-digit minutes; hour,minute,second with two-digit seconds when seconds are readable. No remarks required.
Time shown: 12,43
